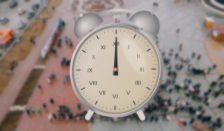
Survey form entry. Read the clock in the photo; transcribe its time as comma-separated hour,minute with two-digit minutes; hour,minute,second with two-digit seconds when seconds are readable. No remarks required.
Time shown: 12,00
